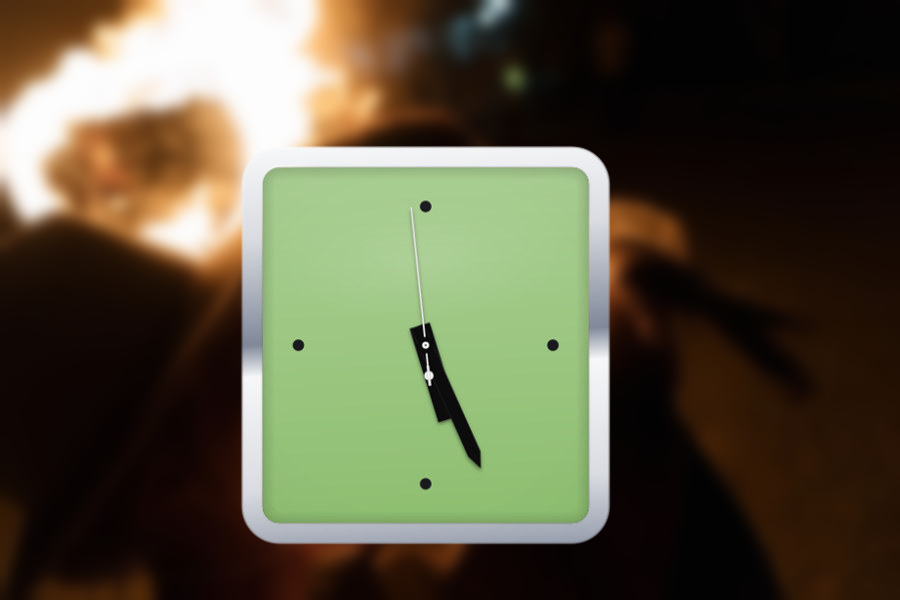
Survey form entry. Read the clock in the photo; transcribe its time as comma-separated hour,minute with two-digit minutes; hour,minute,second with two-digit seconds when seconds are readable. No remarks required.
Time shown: 5,25,59
